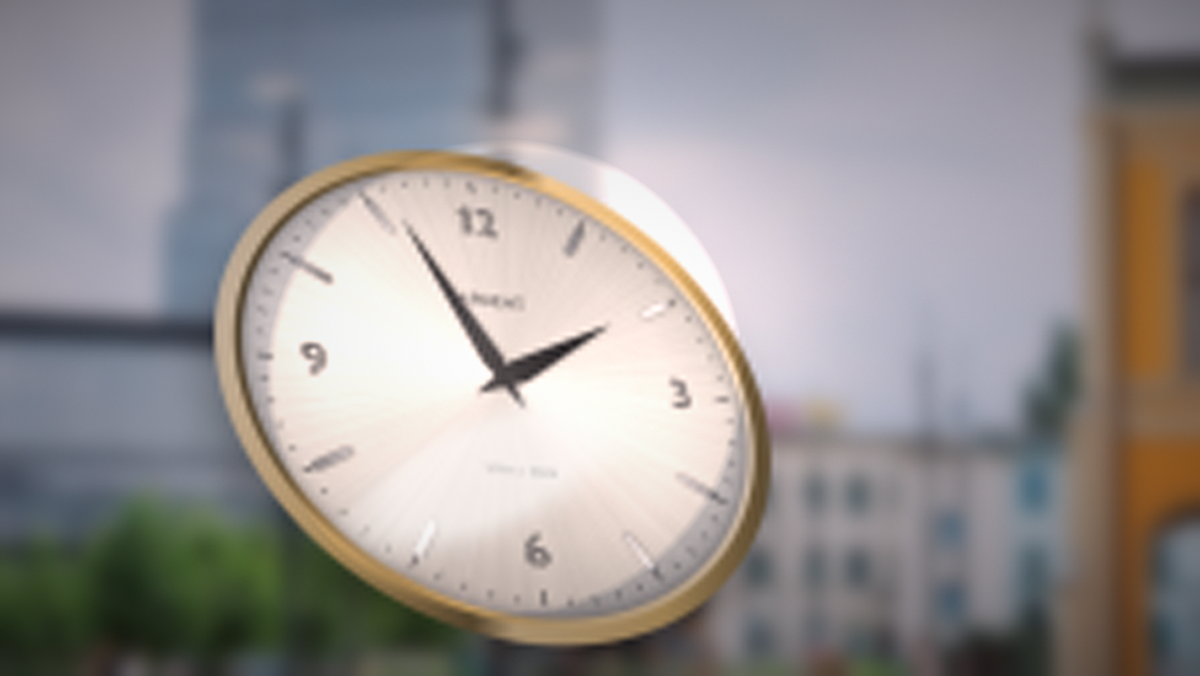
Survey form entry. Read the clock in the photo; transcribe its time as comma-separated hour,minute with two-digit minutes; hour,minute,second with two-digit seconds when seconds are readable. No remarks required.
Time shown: 1,56
